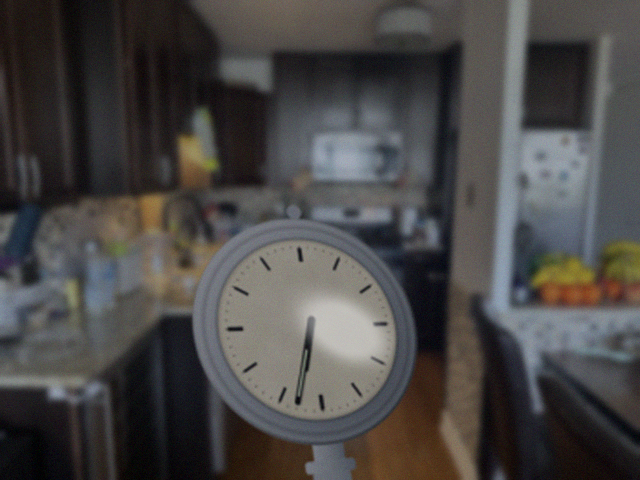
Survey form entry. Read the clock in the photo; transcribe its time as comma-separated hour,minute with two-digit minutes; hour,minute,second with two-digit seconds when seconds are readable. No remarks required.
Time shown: 6,33
